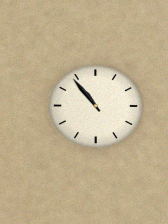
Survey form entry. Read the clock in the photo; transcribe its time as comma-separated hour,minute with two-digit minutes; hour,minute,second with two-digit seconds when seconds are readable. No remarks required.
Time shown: 10,54
